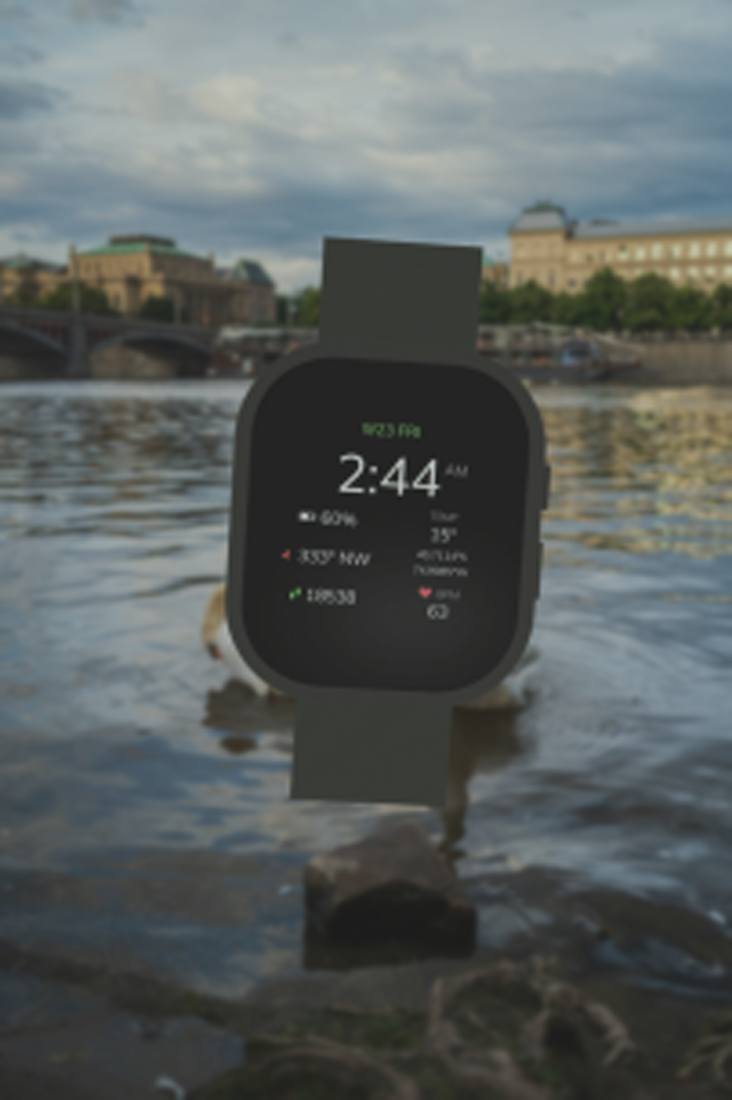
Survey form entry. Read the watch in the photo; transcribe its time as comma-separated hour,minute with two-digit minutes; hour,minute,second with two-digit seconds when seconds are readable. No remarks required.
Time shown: 2,44
